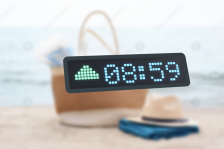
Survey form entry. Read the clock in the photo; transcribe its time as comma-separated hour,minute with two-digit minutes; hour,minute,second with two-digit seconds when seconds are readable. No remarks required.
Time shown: 8,59
